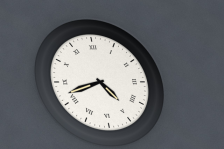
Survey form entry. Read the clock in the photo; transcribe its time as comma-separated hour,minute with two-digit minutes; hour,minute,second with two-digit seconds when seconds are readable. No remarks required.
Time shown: 4,42
